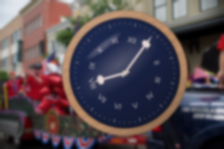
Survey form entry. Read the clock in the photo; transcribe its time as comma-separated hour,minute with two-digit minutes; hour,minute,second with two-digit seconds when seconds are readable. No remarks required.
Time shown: 8,04
